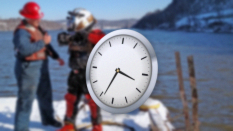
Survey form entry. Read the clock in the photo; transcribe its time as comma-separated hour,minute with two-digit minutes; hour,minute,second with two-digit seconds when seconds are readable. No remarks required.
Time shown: 3,34
